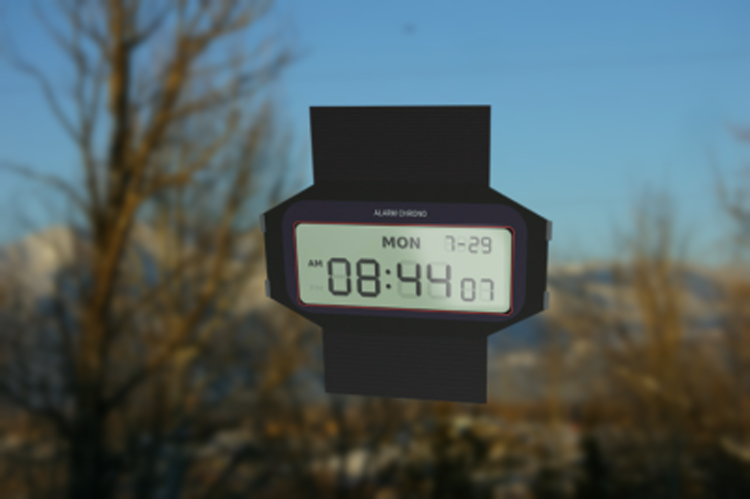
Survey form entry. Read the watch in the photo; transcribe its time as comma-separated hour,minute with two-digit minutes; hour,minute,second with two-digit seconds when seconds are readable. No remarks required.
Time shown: 8,44,07
